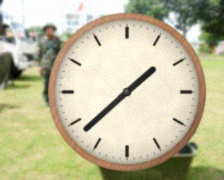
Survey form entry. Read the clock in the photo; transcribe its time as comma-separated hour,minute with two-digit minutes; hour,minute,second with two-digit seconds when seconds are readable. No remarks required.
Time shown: 1,38
